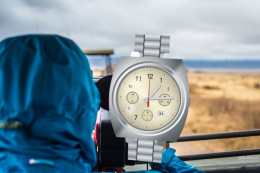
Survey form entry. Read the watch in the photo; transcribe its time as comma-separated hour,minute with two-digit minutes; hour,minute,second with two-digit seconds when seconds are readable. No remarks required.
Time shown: 1,14
